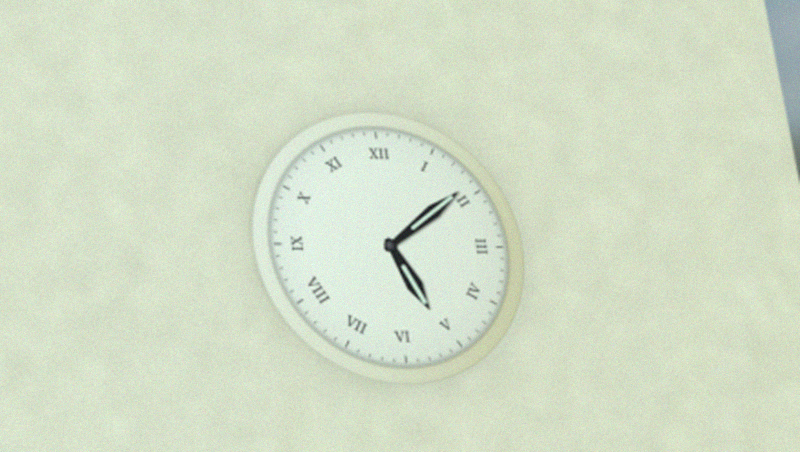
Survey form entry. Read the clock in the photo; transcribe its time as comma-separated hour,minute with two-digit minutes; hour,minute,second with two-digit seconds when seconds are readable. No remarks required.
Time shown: 5,09
